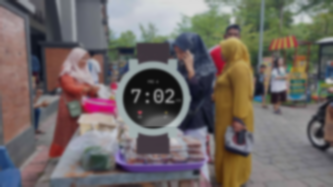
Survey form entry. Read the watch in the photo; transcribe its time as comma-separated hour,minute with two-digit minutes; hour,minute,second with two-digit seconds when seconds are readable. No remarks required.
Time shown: 7,02
